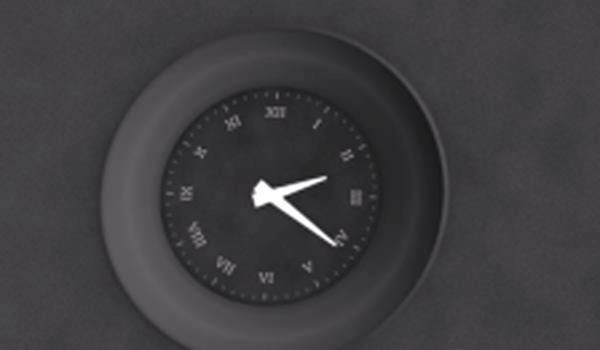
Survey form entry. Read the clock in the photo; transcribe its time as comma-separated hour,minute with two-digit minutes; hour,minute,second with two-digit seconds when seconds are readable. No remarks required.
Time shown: 2,21
